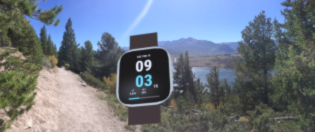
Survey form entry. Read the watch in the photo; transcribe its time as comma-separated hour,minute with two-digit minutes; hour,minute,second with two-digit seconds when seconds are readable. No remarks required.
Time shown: 9,03
